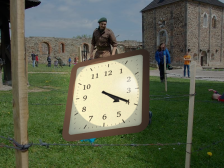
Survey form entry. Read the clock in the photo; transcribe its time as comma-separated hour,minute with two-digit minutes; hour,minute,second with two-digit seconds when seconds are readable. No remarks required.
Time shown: 4,20
